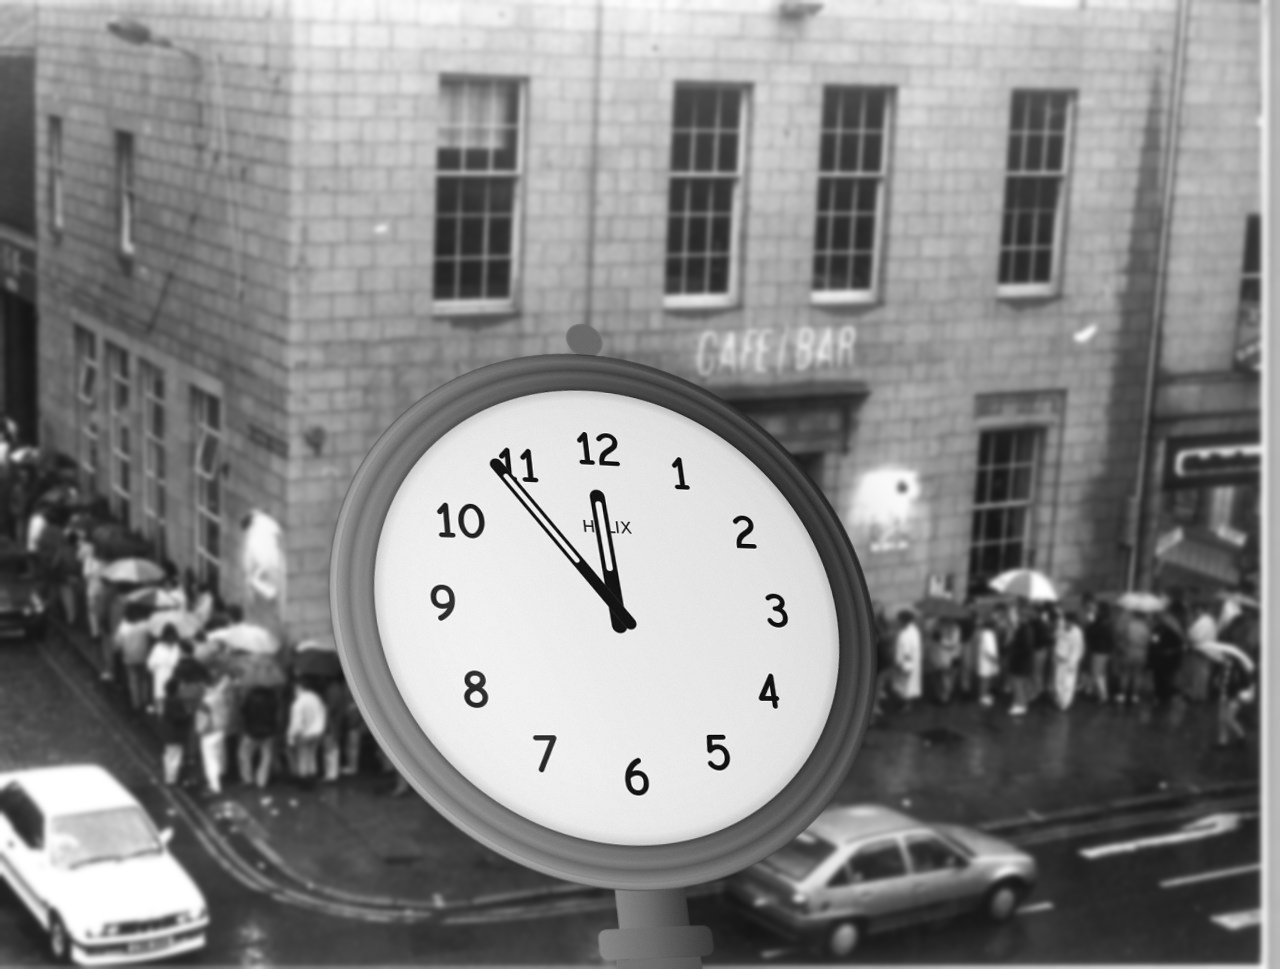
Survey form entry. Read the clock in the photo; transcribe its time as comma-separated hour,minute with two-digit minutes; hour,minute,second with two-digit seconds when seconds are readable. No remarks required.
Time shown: 11,54
